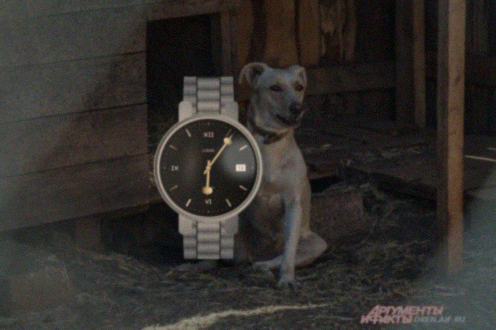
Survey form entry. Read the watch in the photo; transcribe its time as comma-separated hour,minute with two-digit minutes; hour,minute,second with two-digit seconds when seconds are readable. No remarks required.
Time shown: 6,06
